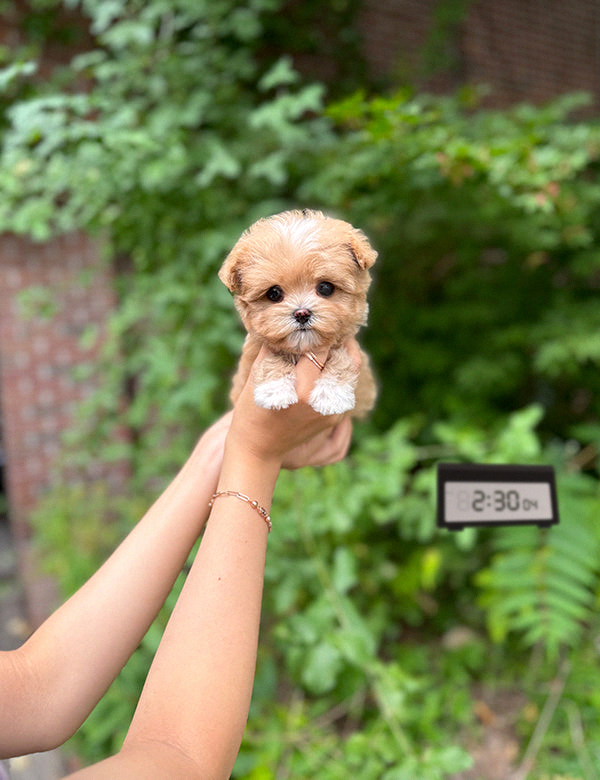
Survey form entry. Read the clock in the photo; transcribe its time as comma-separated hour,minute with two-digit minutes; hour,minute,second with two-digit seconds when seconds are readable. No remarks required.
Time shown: 2,30
